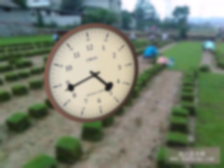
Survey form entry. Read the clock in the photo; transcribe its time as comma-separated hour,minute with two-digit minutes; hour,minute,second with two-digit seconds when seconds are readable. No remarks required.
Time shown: 4,43
